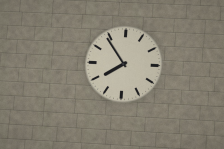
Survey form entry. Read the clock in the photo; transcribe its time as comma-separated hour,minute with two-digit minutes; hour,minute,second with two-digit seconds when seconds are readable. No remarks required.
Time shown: 7,54
